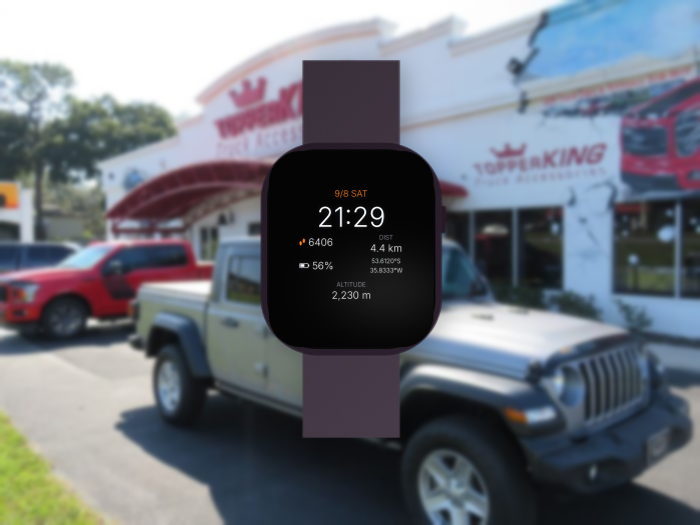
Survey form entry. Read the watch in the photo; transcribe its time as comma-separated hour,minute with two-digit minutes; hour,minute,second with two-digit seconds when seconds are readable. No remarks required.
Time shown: 21,29
